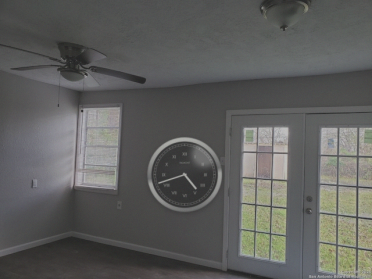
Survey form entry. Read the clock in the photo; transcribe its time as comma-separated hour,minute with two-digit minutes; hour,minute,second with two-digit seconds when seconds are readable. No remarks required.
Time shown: 4,42
